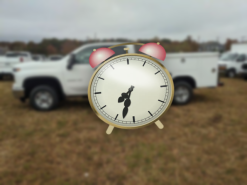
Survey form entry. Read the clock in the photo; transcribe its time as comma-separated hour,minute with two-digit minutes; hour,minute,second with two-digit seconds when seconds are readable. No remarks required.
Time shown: 7,33
